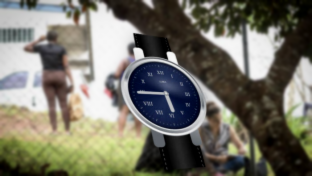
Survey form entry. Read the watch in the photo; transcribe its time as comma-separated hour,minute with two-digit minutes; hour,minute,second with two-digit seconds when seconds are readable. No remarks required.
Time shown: 5,45
